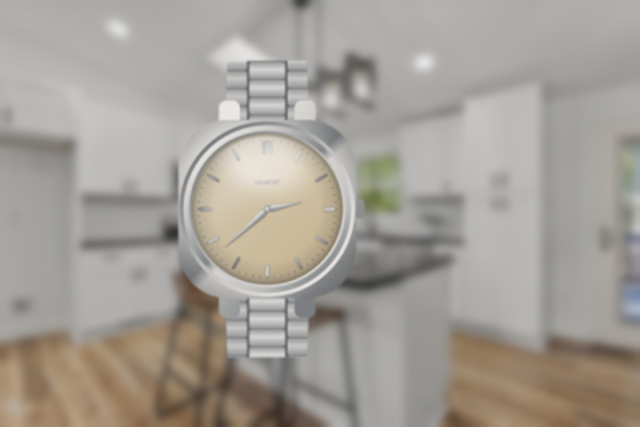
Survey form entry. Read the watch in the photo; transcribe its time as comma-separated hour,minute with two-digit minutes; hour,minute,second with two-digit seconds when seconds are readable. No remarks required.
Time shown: 2,38
